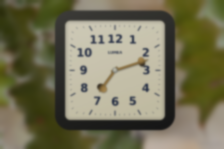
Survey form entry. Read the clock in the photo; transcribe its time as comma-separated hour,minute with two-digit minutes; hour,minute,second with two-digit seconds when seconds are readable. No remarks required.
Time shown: 7,12
